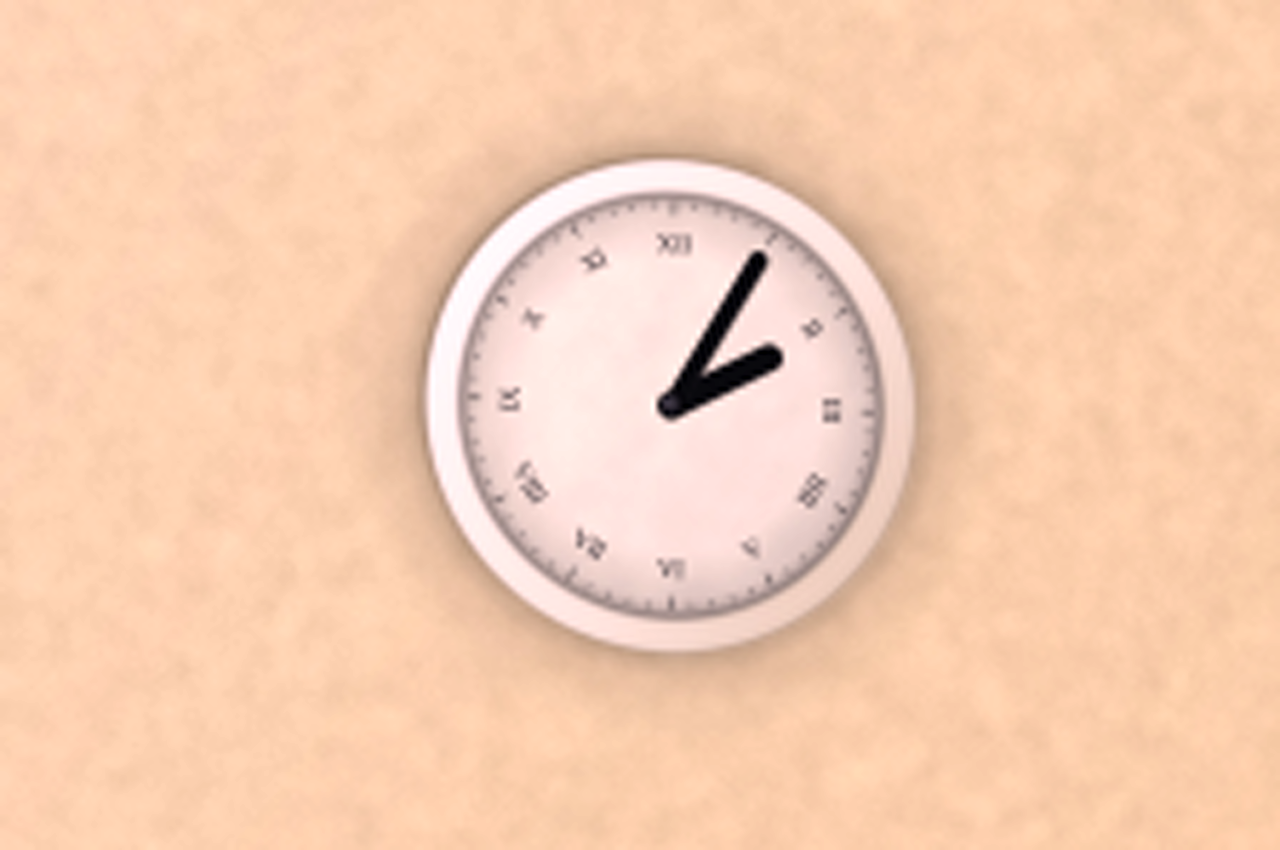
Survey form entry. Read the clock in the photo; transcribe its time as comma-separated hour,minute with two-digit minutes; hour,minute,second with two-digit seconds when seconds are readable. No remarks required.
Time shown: 2,05
